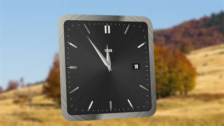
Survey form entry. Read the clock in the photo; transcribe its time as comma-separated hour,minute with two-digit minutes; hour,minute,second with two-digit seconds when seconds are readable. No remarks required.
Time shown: 11,54
